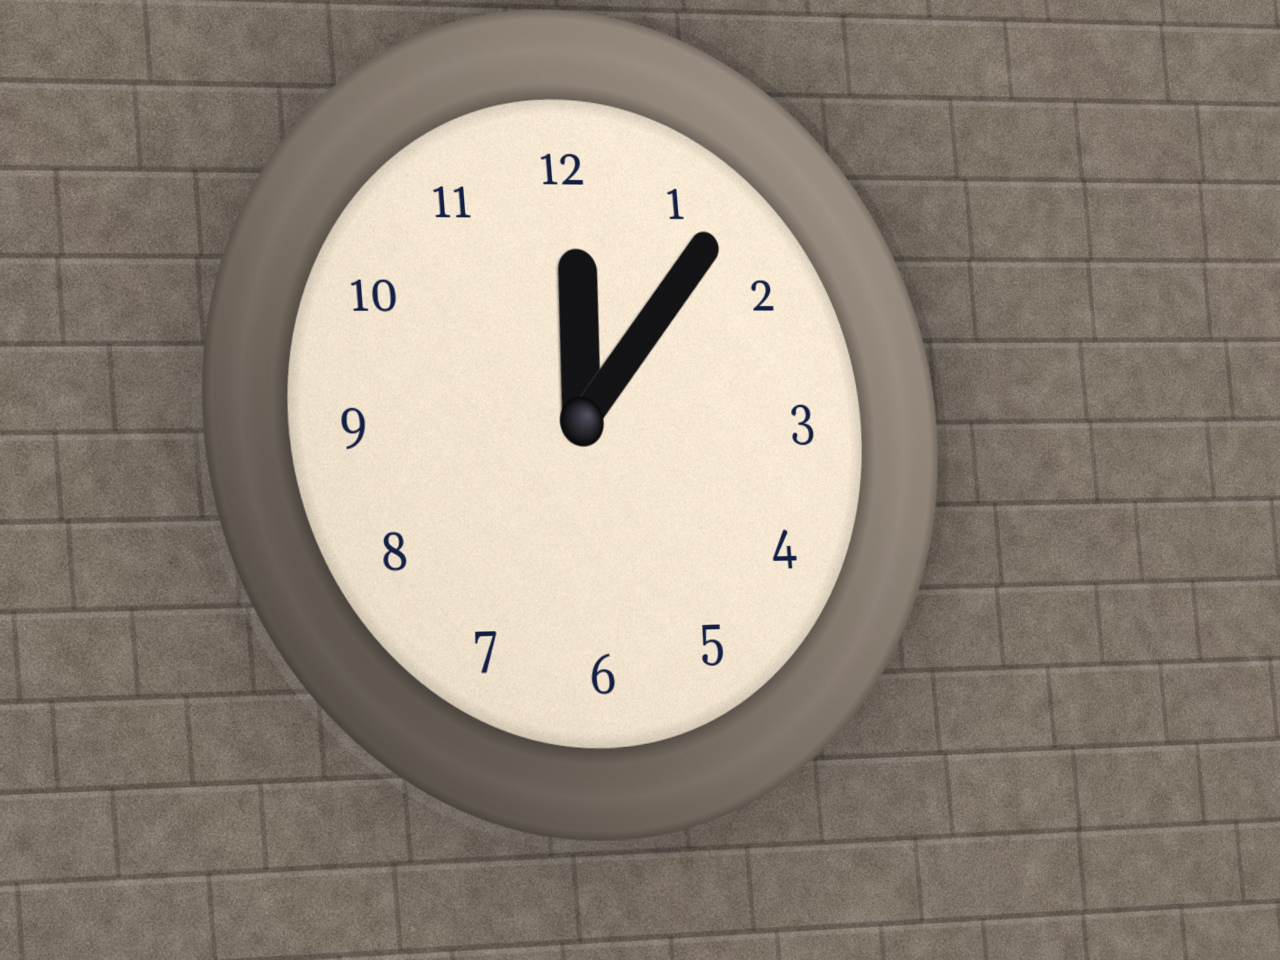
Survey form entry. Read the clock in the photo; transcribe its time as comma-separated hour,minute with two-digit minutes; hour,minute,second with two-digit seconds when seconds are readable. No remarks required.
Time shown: 12,07
